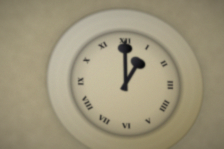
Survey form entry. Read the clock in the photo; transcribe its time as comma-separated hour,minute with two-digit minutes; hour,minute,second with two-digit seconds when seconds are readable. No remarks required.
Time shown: 1,00
